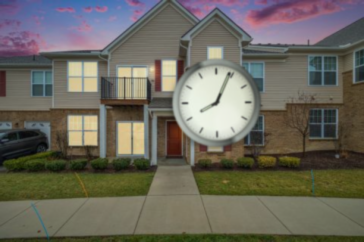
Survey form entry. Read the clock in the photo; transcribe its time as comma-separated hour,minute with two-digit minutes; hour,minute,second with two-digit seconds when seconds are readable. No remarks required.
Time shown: 8,04
